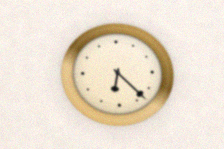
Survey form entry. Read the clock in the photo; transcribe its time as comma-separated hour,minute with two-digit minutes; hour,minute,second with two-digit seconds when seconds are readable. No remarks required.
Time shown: 6,23
